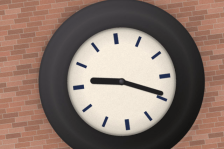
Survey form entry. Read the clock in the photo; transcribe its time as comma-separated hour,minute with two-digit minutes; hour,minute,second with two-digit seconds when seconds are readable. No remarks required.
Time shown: 9,19
